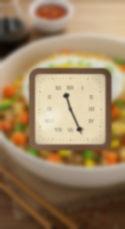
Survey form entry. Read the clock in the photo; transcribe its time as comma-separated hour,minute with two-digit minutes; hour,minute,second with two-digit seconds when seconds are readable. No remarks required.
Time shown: 11,26
